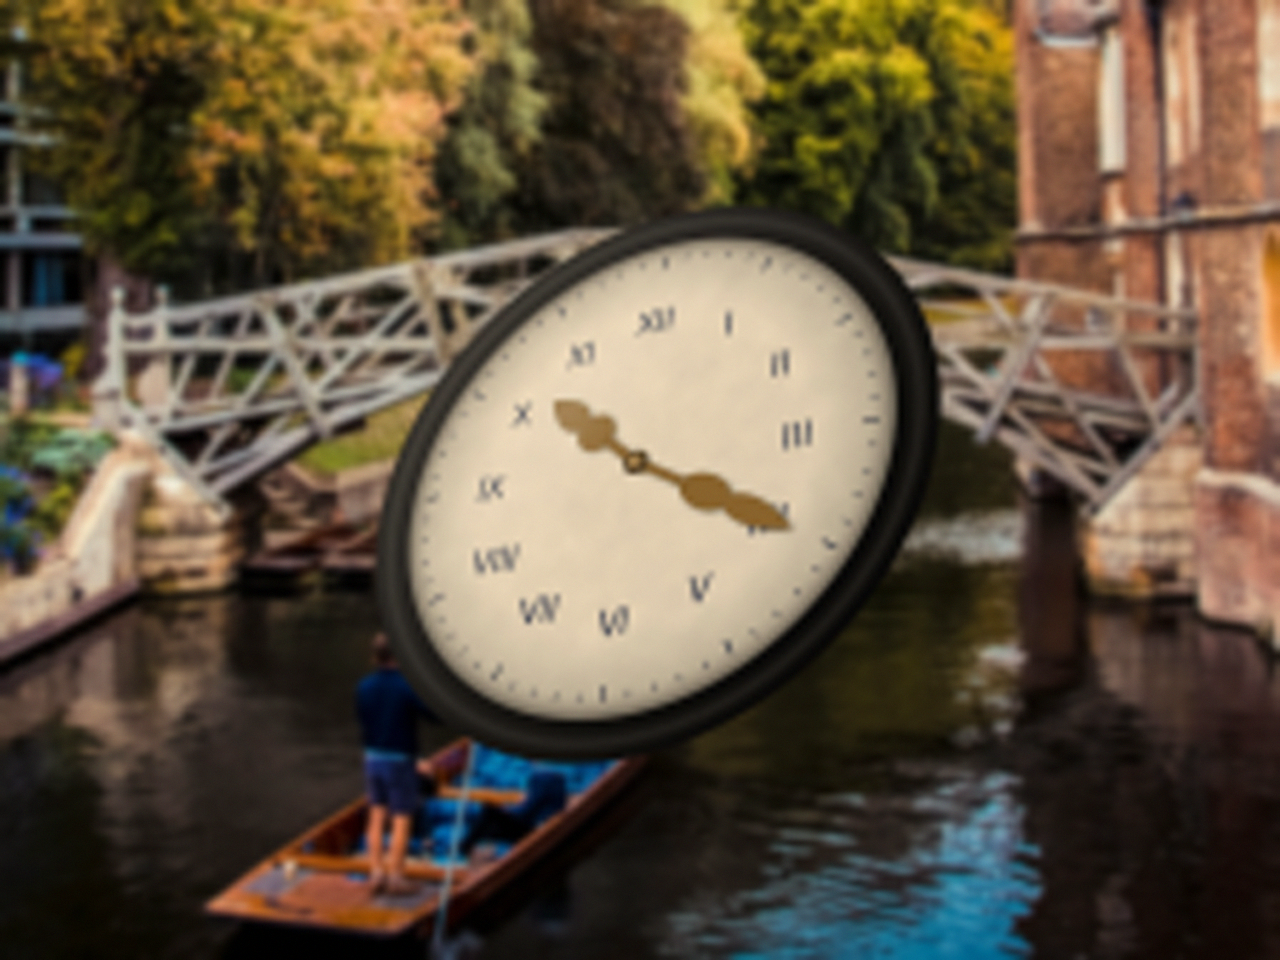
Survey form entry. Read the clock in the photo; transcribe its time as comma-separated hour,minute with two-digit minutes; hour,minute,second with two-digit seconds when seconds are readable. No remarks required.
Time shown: 10,20
